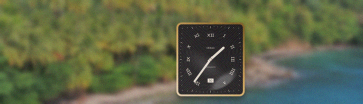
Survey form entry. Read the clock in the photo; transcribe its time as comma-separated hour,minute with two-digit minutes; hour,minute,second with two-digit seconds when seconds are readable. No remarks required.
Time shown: 1,36
